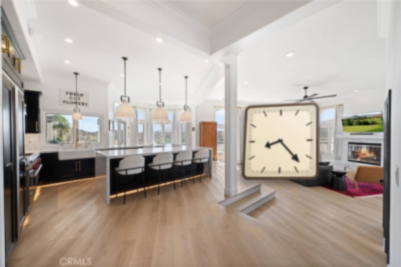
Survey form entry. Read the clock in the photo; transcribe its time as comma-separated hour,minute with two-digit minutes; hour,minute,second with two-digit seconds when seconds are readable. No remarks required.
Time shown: 8,23
